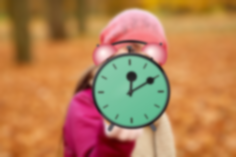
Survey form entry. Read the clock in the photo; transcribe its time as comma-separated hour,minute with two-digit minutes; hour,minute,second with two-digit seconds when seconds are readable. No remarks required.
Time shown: 12,10
